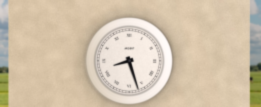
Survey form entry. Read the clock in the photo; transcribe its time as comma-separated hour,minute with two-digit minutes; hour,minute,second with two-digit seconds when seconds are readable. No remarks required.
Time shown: 8,27
